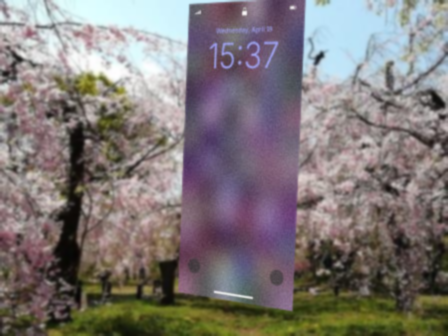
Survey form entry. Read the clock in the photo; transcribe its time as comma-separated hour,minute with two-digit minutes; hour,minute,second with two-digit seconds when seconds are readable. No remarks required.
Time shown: 15,37
